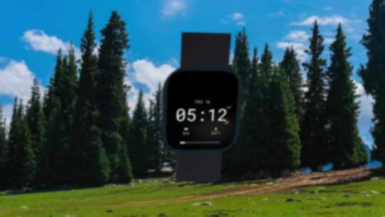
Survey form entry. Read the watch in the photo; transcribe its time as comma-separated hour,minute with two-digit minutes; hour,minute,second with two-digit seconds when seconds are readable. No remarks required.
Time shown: 5,12
